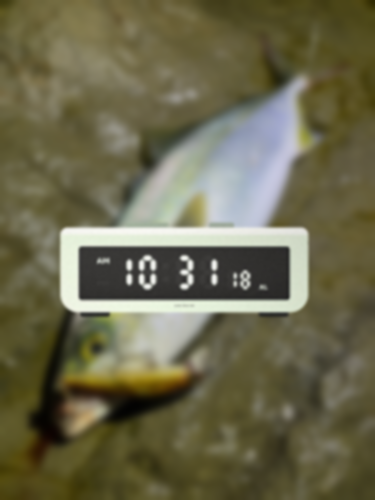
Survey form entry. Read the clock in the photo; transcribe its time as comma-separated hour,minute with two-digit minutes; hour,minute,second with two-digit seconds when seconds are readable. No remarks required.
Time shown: 10,31,18
